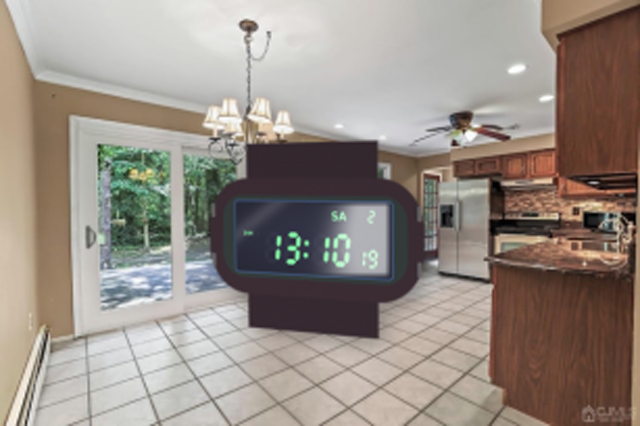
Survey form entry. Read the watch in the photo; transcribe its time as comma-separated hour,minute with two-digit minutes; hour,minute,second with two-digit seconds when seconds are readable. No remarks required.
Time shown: 13,10,19
